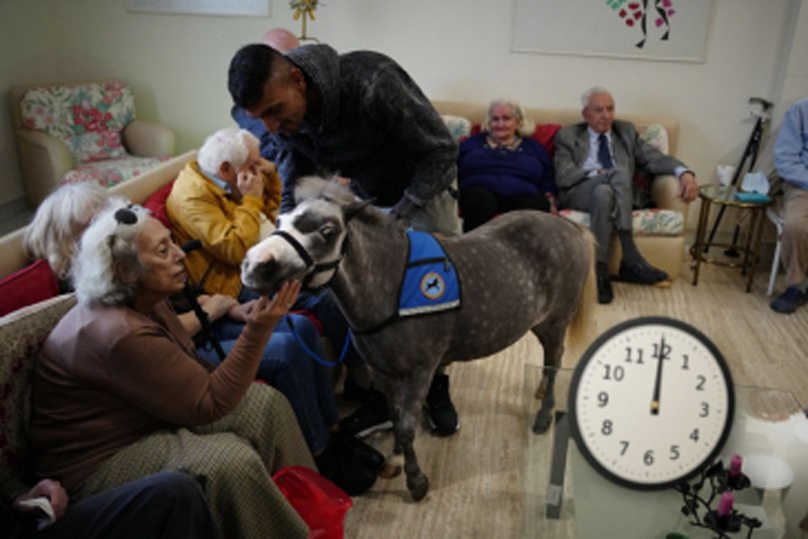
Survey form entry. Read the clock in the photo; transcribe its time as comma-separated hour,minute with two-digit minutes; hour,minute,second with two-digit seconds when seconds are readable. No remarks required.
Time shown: 12,00
